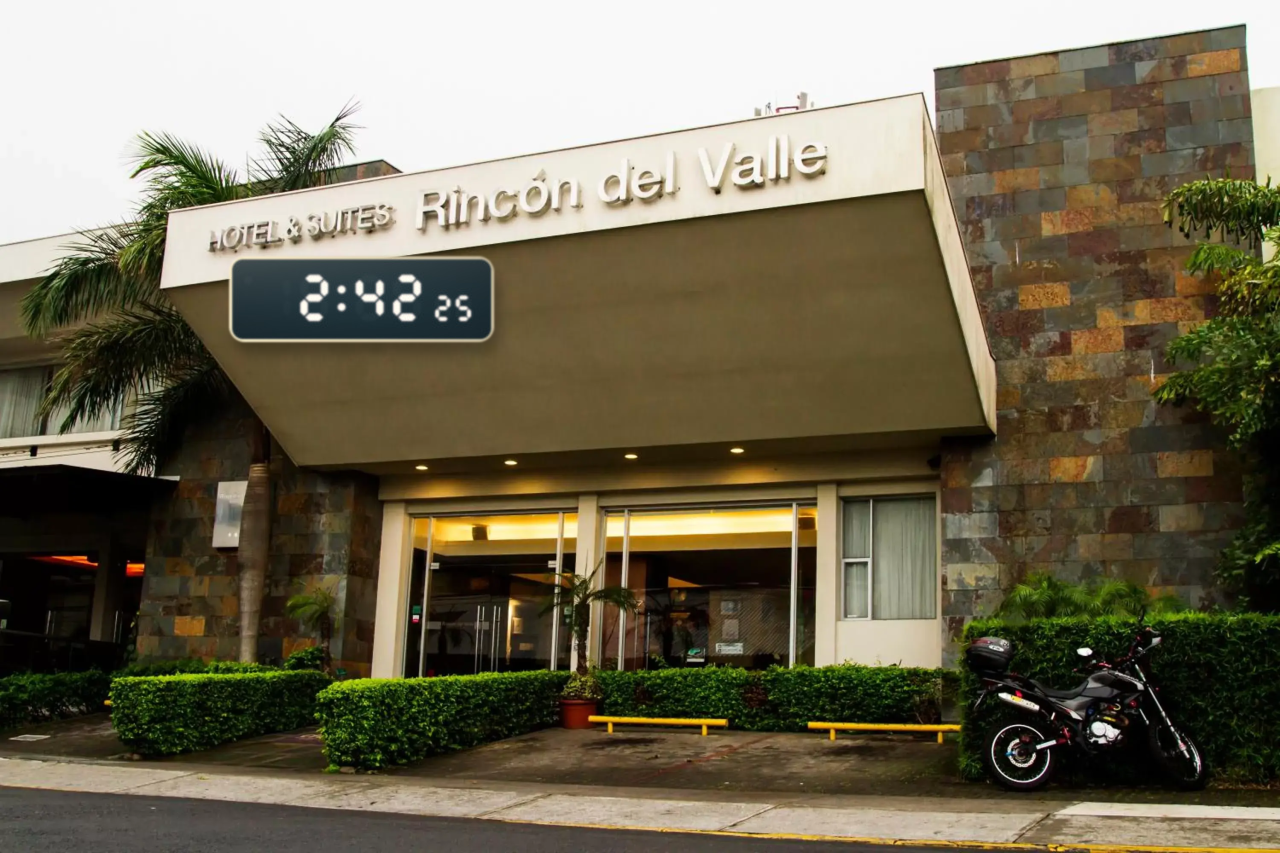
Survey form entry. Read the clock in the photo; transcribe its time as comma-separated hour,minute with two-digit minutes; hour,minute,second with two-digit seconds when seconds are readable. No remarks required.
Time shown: 2,42,25
